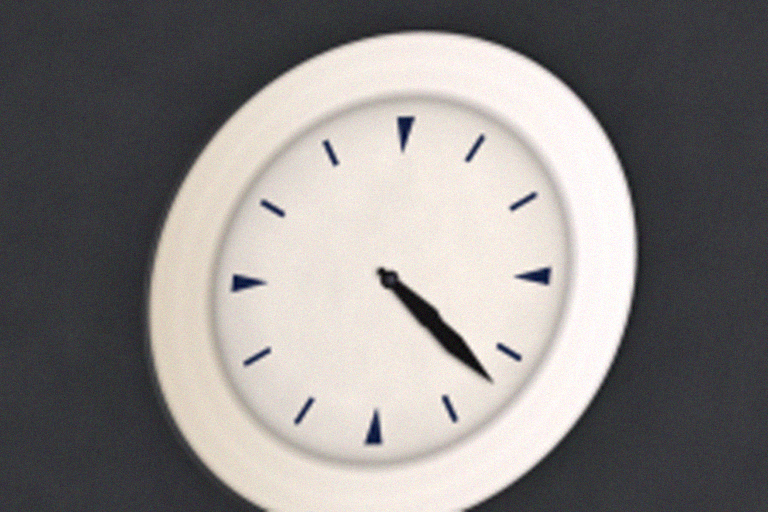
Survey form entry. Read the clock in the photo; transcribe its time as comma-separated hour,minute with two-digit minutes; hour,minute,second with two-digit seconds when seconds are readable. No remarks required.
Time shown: 4,22
